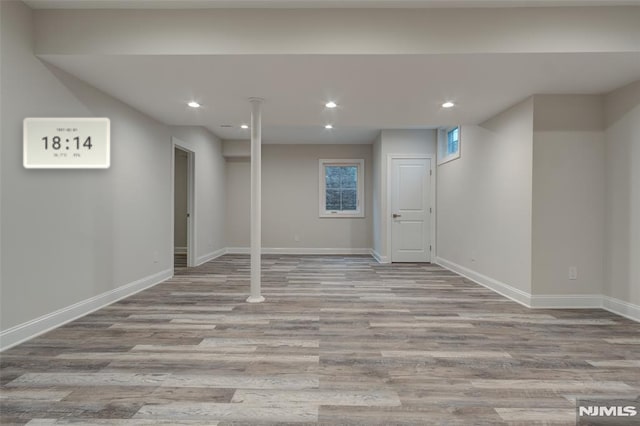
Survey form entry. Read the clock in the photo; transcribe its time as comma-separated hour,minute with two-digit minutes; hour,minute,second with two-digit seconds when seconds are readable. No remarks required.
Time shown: 18,14
